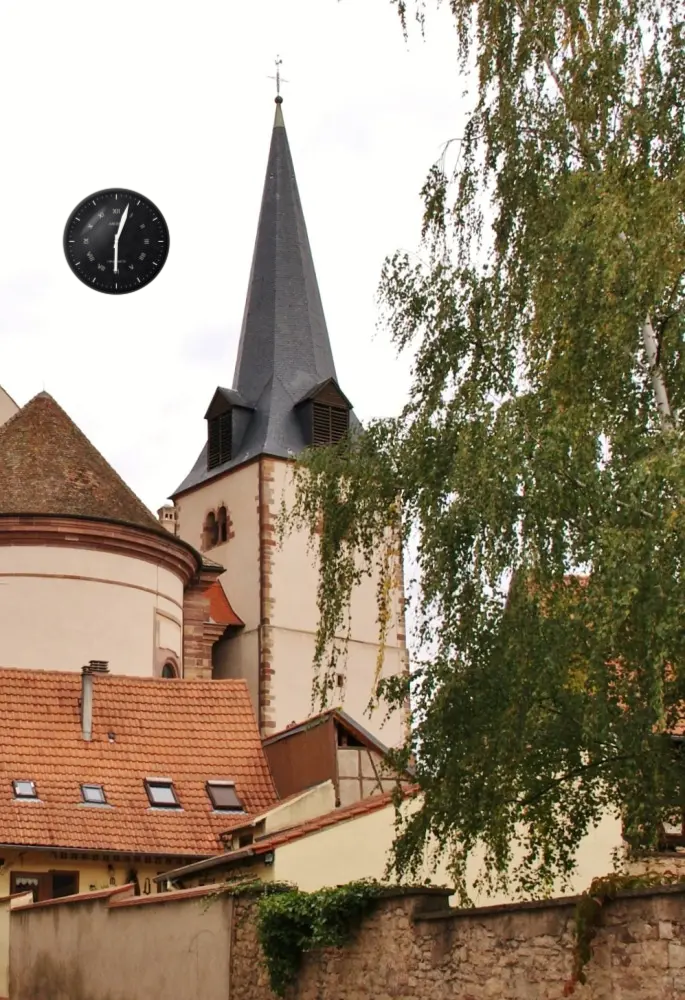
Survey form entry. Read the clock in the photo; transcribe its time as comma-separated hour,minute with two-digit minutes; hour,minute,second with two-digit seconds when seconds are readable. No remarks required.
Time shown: 6,03
